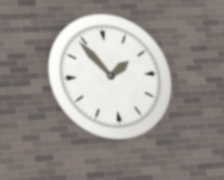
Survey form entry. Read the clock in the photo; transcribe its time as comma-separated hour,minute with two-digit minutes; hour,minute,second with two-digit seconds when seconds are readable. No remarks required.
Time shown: 1,54
